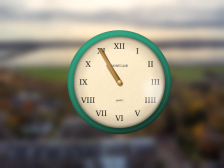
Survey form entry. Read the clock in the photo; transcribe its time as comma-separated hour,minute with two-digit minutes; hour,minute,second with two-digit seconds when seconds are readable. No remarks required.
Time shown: 10,55
